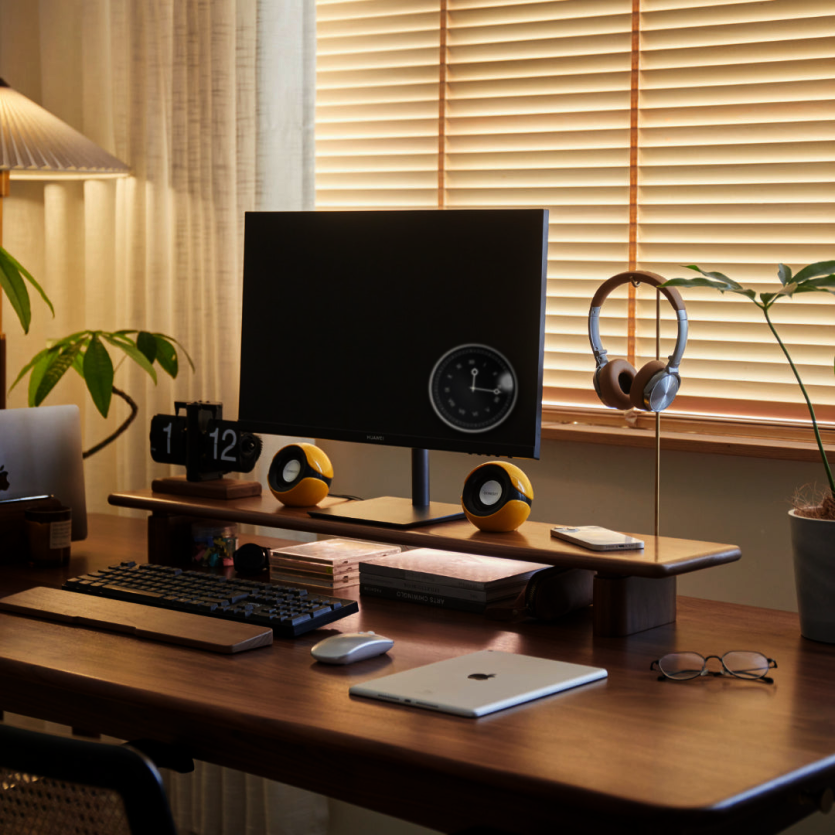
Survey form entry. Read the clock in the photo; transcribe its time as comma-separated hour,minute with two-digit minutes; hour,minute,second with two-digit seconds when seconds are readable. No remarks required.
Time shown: 12,17
